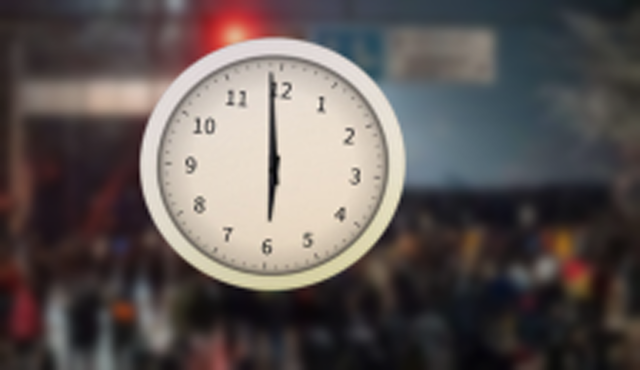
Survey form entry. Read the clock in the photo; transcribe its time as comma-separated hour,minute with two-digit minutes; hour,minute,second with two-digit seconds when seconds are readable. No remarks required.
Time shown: 5,59
